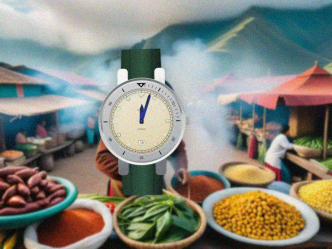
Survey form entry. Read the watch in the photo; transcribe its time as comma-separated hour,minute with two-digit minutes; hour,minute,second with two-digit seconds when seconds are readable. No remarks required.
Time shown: 12,03
